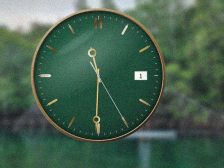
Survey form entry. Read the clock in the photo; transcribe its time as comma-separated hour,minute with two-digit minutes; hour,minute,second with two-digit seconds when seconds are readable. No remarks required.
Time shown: 11,30,25
